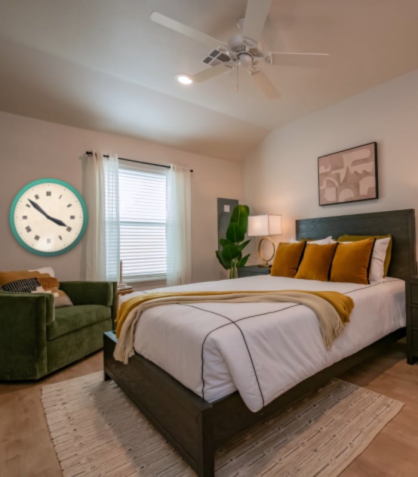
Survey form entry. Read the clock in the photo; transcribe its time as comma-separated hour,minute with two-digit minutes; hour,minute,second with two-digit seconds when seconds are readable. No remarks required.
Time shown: 3,52
